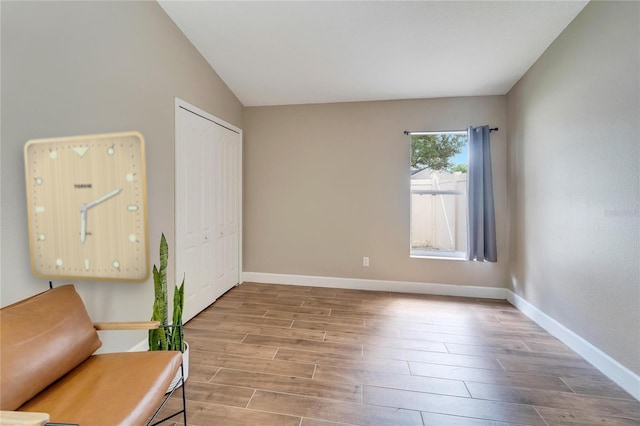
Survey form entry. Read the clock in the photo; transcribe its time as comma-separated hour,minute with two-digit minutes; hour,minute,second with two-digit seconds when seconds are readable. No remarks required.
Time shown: 6,11
